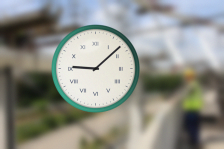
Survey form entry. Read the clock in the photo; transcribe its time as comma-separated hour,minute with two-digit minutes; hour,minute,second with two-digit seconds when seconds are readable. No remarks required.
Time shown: 9,08
